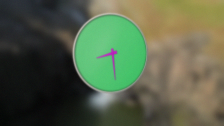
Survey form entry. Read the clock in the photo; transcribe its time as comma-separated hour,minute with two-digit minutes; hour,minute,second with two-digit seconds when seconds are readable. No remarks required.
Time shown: 8,29
